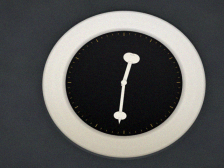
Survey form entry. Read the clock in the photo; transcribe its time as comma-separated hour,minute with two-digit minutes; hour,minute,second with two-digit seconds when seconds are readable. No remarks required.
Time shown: 12,31
